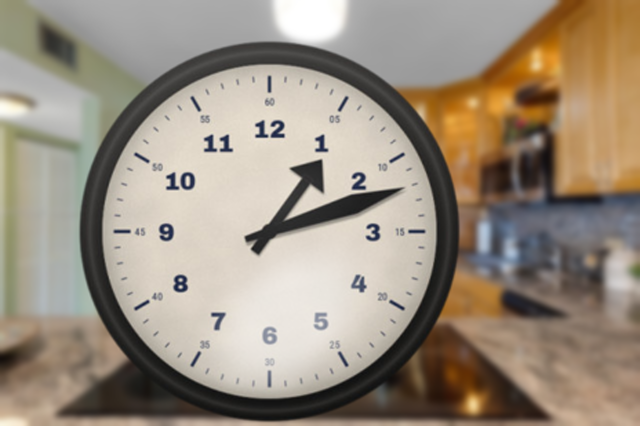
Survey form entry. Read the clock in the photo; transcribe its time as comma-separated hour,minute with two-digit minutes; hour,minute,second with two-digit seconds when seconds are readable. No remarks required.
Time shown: 1,12
